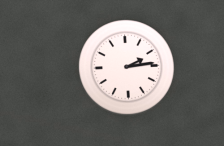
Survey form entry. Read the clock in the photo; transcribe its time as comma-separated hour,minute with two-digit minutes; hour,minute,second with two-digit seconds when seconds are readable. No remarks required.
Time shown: 2,14
